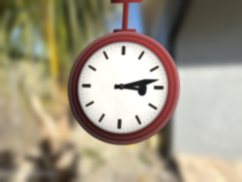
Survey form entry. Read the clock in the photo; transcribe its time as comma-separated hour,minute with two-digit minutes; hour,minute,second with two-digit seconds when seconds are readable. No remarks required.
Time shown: 3,13
